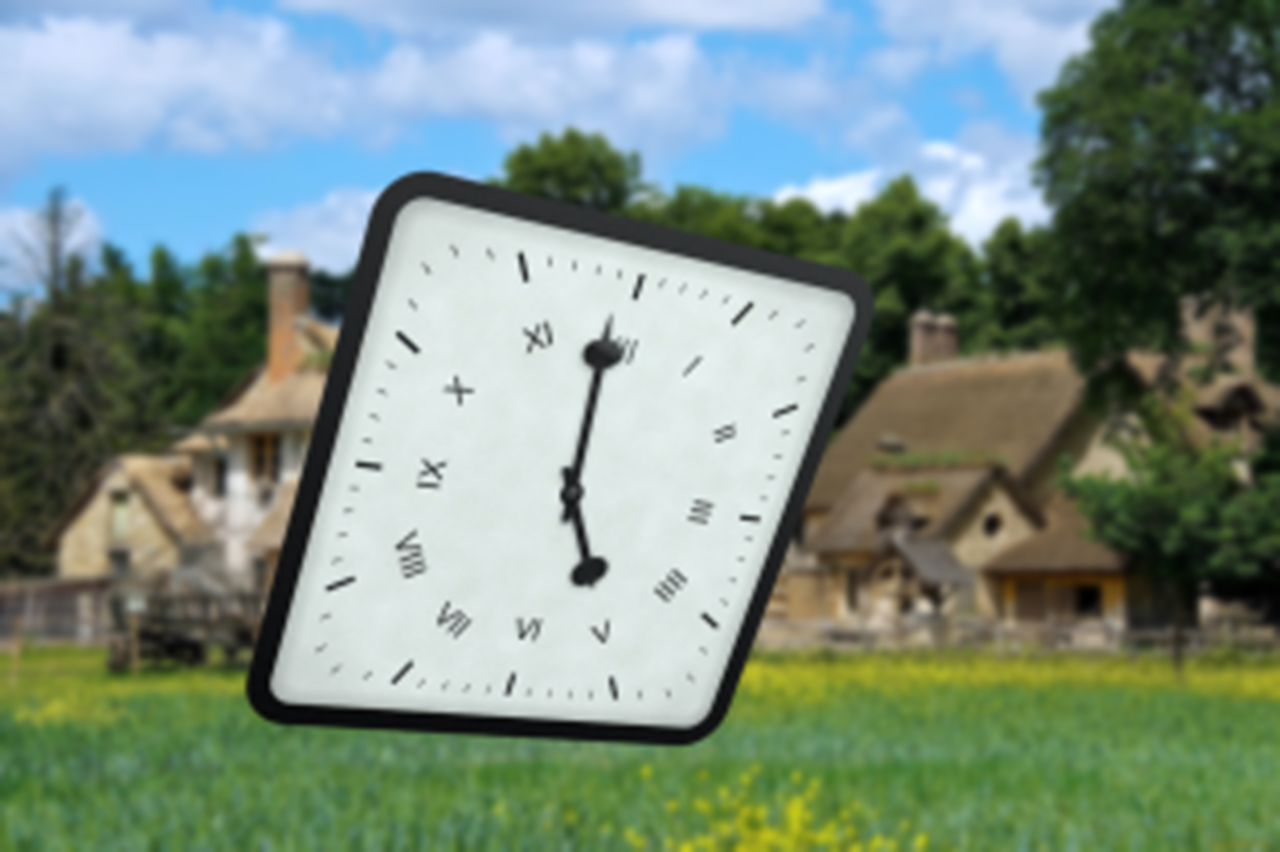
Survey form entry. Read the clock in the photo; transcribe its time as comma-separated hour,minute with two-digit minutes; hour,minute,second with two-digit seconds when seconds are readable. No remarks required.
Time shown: 4,59
